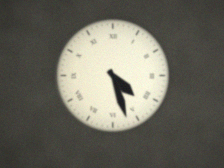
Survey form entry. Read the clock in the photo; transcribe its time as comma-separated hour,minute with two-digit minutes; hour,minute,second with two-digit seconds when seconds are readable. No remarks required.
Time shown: 4,27
